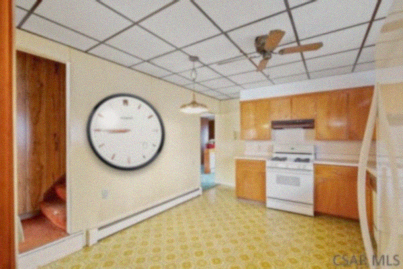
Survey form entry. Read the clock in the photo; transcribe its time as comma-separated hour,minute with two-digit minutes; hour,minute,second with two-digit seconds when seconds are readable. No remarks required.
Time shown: 8,45
